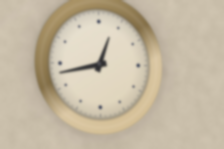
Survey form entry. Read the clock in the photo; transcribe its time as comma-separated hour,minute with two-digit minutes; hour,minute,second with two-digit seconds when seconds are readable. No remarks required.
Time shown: 12,43
